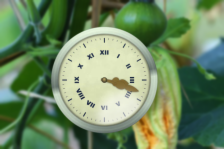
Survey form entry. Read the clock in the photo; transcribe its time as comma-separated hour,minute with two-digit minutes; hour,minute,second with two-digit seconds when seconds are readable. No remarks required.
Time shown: 3,18
